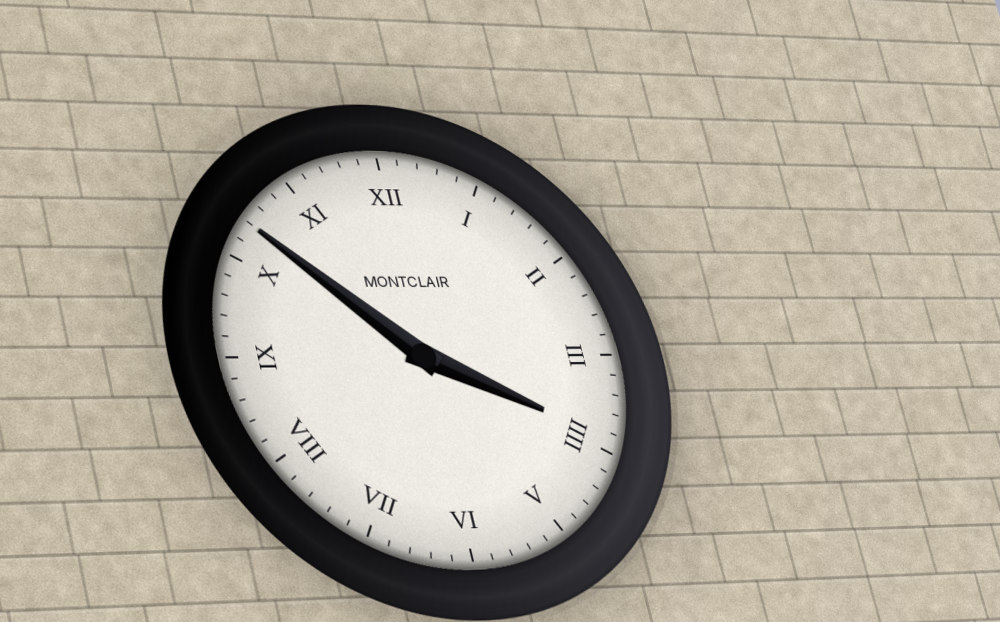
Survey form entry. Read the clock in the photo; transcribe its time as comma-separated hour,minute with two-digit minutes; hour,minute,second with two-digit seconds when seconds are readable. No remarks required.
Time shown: 3,52
